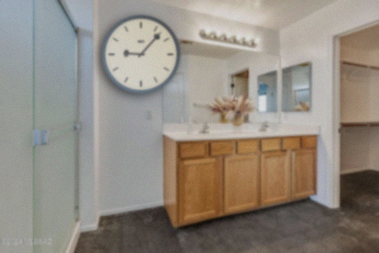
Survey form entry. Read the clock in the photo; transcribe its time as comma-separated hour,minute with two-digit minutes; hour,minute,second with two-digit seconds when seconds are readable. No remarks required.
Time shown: 9,07
